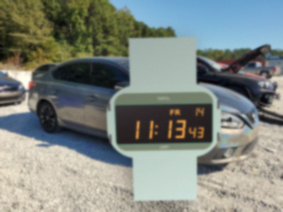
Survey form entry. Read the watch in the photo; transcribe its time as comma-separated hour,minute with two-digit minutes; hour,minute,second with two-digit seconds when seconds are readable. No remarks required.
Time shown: 11,13
